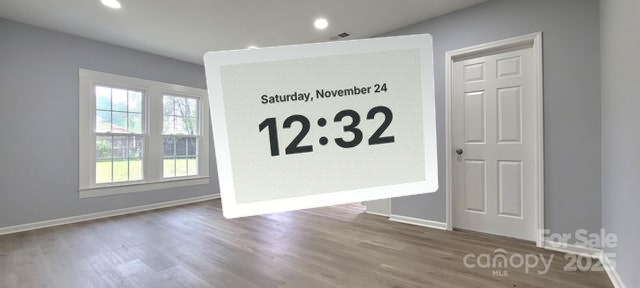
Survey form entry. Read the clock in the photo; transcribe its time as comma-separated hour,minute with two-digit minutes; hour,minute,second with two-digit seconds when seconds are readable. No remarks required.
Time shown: 12,32
